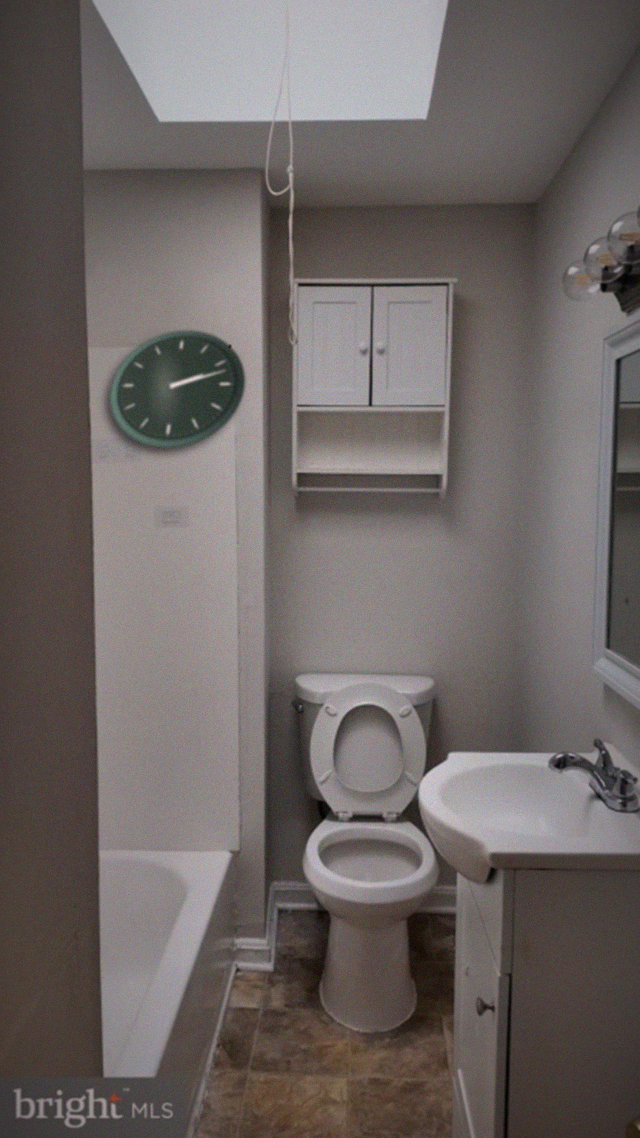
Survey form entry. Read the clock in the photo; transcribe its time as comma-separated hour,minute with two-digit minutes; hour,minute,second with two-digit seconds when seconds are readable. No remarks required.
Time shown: 2,12
